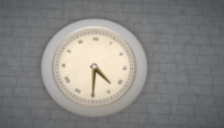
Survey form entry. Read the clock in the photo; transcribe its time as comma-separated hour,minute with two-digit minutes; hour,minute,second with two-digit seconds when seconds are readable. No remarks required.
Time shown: 4,30
